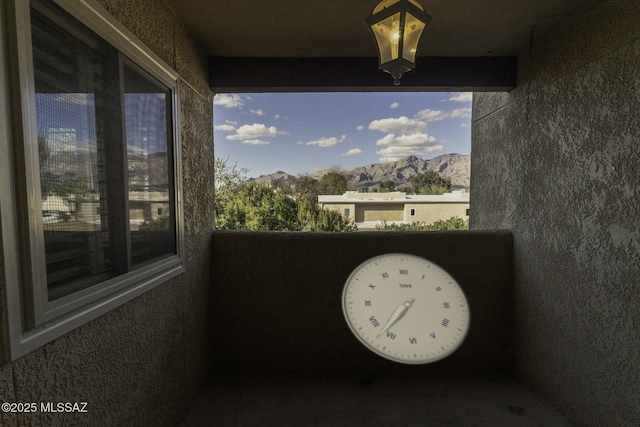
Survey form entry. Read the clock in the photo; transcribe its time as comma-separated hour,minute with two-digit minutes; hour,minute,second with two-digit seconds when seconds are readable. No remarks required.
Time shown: 7,37
